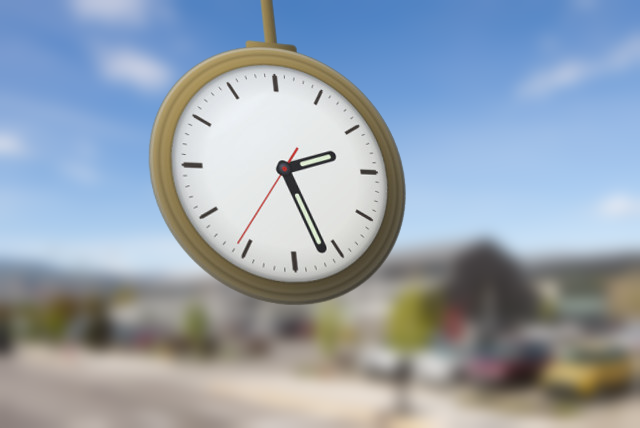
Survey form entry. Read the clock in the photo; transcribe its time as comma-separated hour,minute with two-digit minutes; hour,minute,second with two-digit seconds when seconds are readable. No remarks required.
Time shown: 2,26,36
